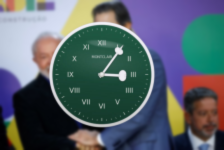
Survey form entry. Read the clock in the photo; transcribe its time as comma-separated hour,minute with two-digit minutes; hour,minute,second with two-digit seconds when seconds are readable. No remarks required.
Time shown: 3,06
